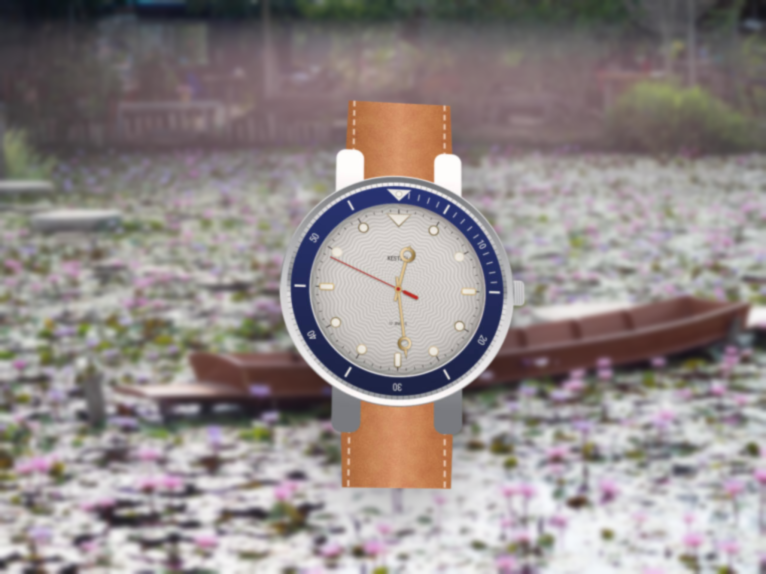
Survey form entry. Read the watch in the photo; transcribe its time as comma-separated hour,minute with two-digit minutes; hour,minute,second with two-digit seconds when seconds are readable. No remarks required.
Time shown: 12,28,49
